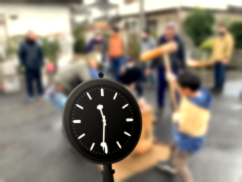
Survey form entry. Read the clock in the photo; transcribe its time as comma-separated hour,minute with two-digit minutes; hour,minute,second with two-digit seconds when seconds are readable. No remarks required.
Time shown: 11,31
